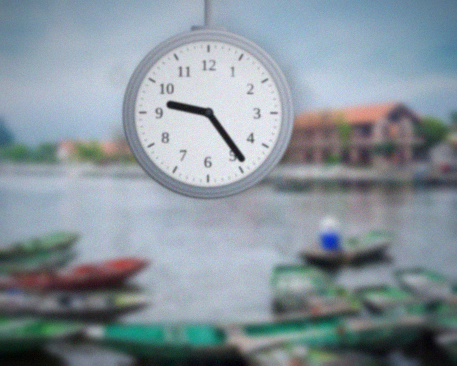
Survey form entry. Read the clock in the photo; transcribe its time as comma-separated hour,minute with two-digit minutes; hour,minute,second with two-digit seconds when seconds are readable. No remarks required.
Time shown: 9,24
